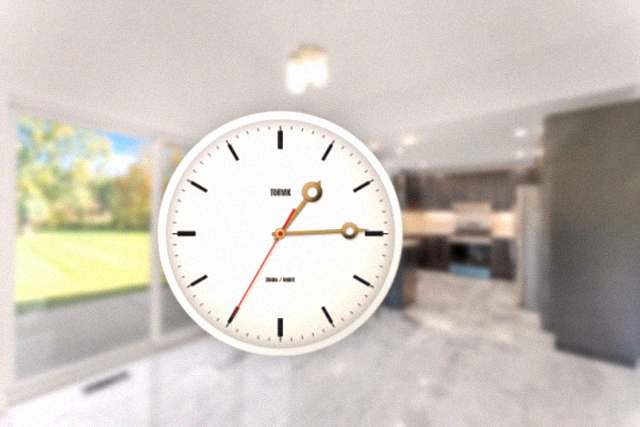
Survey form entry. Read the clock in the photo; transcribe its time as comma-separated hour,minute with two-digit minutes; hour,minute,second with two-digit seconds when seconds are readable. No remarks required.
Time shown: 1,14,35
